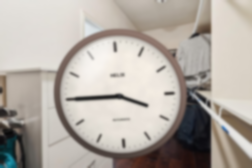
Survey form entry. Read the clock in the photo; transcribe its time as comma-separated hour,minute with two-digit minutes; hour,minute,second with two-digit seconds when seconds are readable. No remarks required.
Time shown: 3,45
